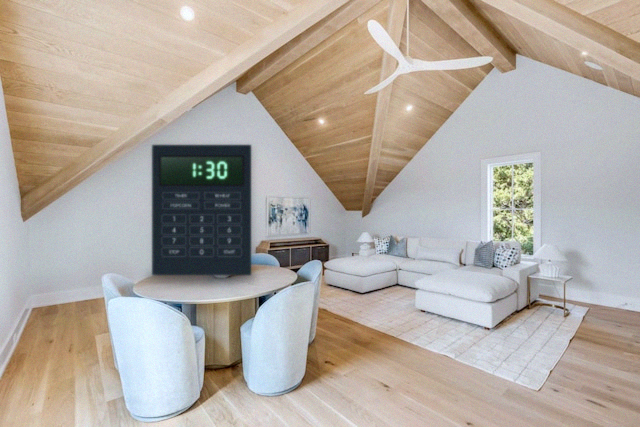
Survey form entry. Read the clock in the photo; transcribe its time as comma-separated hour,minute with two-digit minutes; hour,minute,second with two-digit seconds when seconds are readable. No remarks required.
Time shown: 1,30
